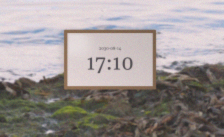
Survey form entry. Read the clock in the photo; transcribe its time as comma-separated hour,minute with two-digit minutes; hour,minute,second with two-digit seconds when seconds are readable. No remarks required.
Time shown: 17,10
